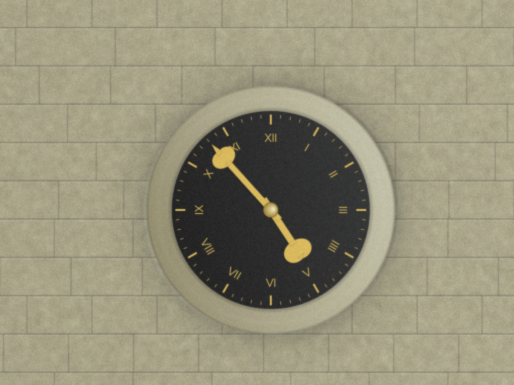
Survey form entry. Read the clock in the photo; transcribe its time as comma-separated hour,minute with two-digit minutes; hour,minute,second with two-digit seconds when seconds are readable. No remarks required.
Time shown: 4,53
